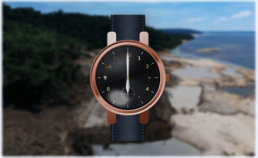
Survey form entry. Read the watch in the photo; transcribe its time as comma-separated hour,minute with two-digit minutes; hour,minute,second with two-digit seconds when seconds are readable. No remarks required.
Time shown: 6,00
